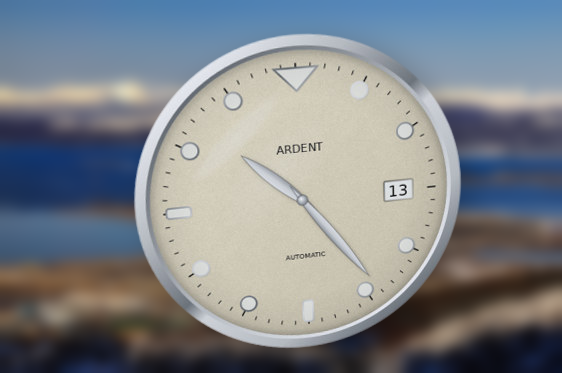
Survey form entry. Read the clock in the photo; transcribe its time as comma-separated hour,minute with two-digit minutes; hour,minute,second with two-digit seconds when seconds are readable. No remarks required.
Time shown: 10,24
